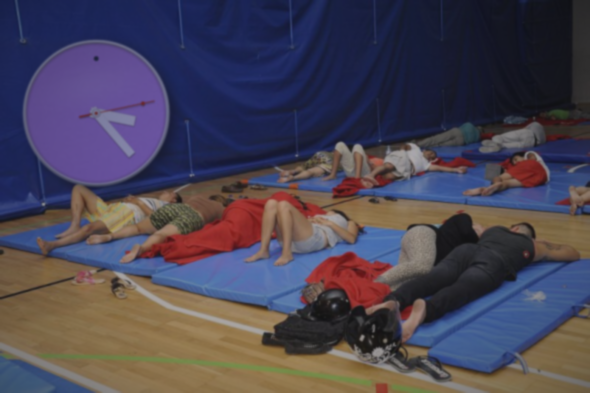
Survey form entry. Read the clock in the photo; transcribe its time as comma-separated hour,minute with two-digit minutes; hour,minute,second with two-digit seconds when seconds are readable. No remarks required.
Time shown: 3,23,13
